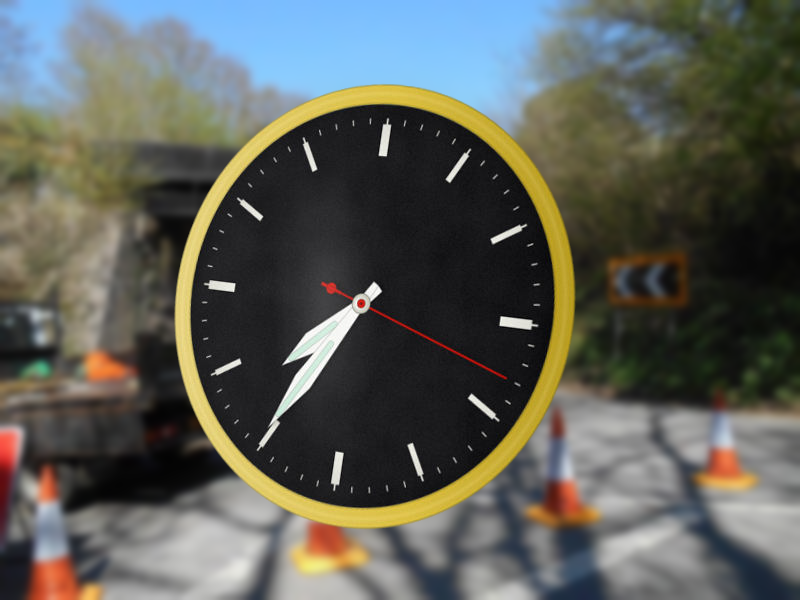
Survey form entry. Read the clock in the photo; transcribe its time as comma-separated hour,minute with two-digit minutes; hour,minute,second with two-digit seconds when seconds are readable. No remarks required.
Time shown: 7,35,18
